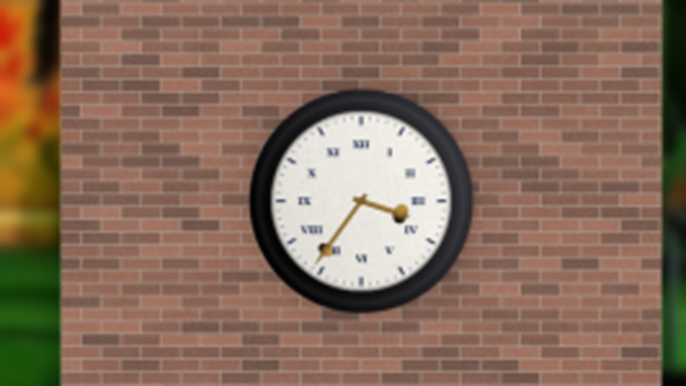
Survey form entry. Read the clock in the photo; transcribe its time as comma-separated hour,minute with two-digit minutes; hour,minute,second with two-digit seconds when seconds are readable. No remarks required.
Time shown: 3,36
